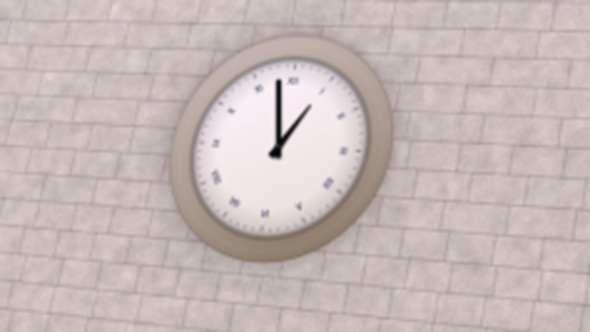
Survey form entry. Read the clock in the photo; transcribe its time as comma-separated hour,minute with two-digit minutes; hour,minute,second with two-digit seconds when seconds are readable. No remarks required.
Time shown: 12,58
